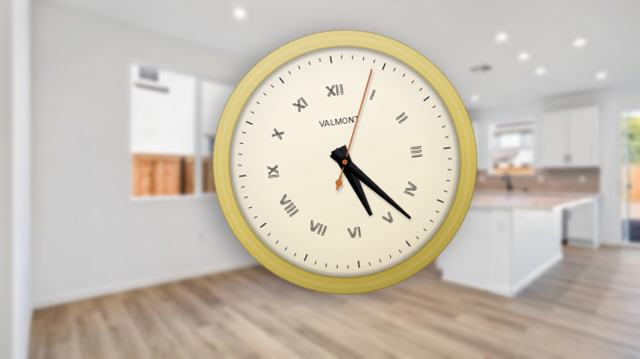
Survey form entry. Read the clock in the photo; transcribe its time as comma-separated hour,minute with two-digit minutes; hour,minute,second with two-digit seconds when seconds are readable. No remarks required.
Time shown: 5,23,04
